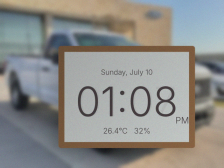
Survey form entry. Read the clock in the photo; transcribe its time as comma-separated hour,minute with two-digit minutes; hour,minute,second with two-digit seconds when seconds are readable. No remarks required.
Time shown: 1,08
